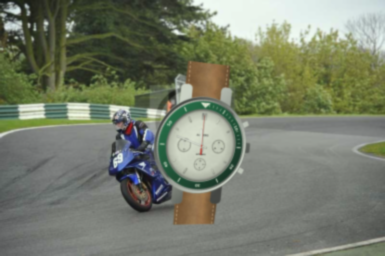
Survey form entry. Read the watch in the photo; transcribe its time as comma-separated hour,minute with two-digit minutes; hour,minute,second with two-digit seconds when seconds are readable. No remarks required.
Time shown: 11,48
